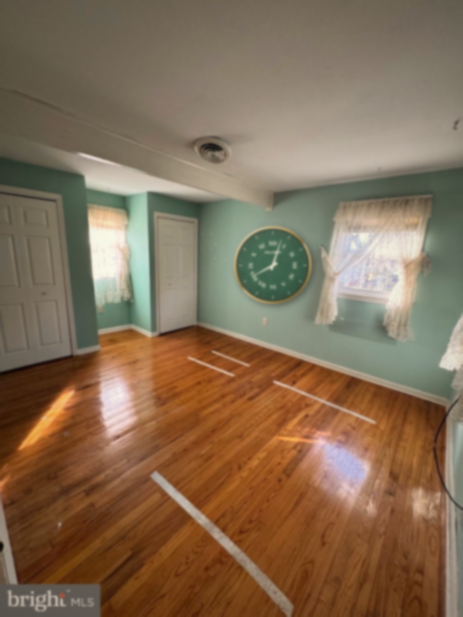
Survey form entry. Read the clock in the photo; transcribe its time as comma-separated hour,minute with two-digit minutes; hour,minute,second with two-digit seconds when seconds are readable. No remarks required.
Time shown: 8,03
